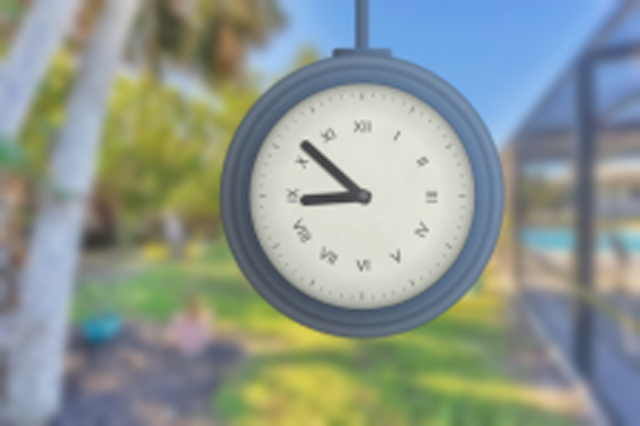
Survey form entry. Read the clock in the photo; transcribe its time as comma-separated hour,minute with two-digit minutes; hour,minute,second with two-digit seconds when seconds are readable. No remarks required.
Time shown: 8,52
